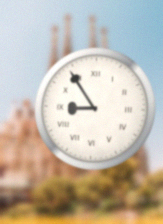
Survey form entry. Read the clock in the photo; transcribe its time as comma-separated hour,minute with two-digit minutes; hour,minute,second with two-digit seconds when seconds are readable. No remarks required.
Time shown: 8,54
